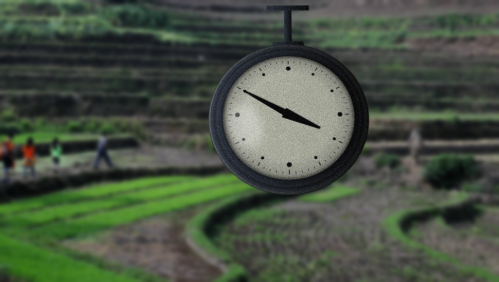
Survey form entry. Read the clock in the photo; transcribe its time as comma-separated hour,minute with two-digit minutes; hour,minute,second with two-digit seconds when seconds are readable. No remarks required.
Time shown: 3,50
